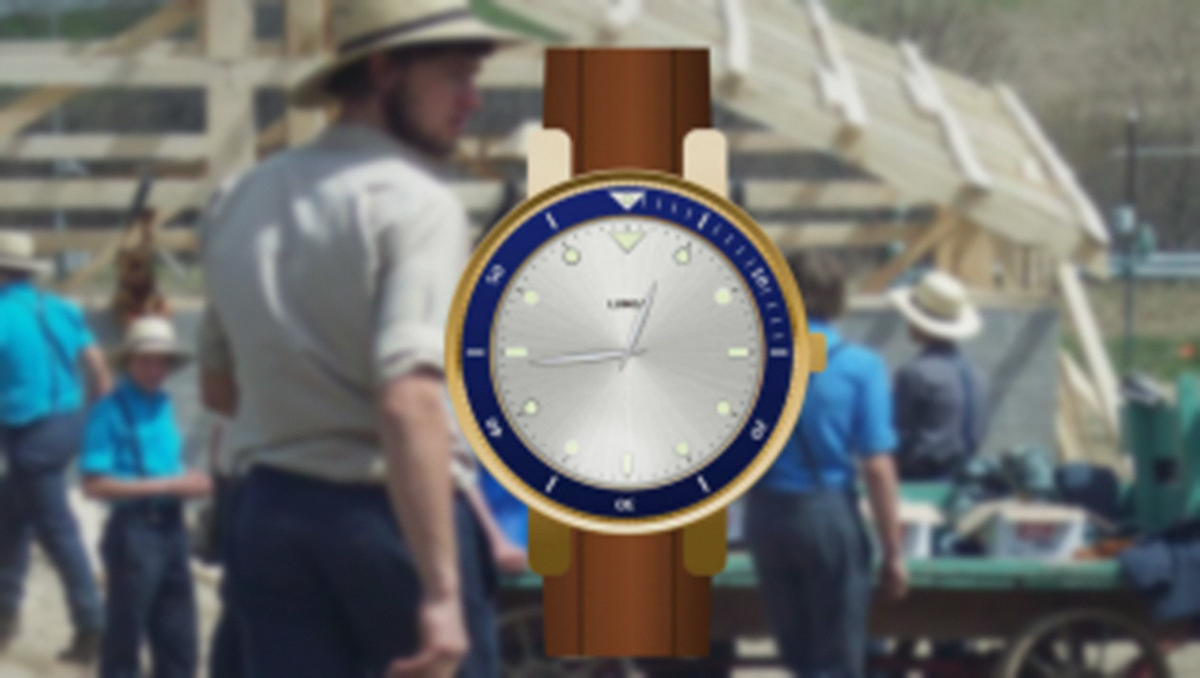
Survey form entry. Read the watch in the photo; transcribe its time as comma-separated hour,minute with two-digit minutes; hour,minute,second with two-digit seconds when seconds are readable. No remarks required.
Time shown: 12,44
